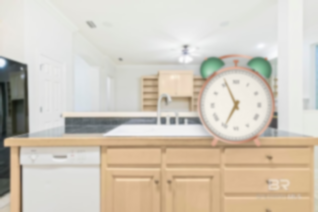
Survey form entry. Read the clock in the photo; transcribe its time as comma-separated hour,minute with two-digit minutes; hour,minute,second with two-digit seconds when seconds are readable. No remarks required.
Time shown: 6,56
